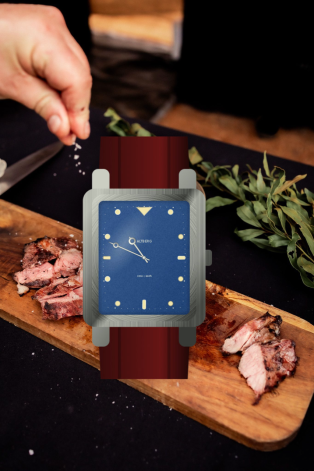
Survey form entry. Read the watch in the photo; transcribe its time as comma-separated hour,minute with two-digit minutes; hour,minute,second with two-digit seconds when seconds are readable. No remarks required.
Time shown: 10,49
